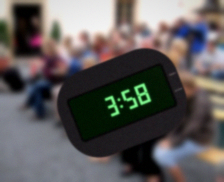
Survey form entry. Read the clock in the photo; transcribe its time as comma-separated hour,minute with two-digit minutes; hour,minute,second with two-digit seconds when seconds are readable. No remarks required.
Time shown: 3,58
